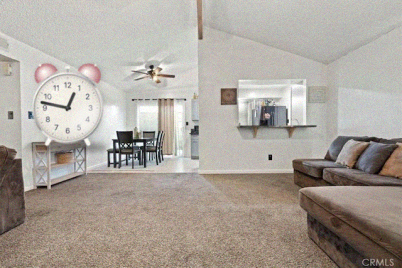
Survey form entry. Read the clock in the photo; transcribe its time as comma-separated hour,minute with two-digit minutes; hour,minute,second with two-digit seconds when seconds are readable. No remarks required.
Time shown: 12,47
